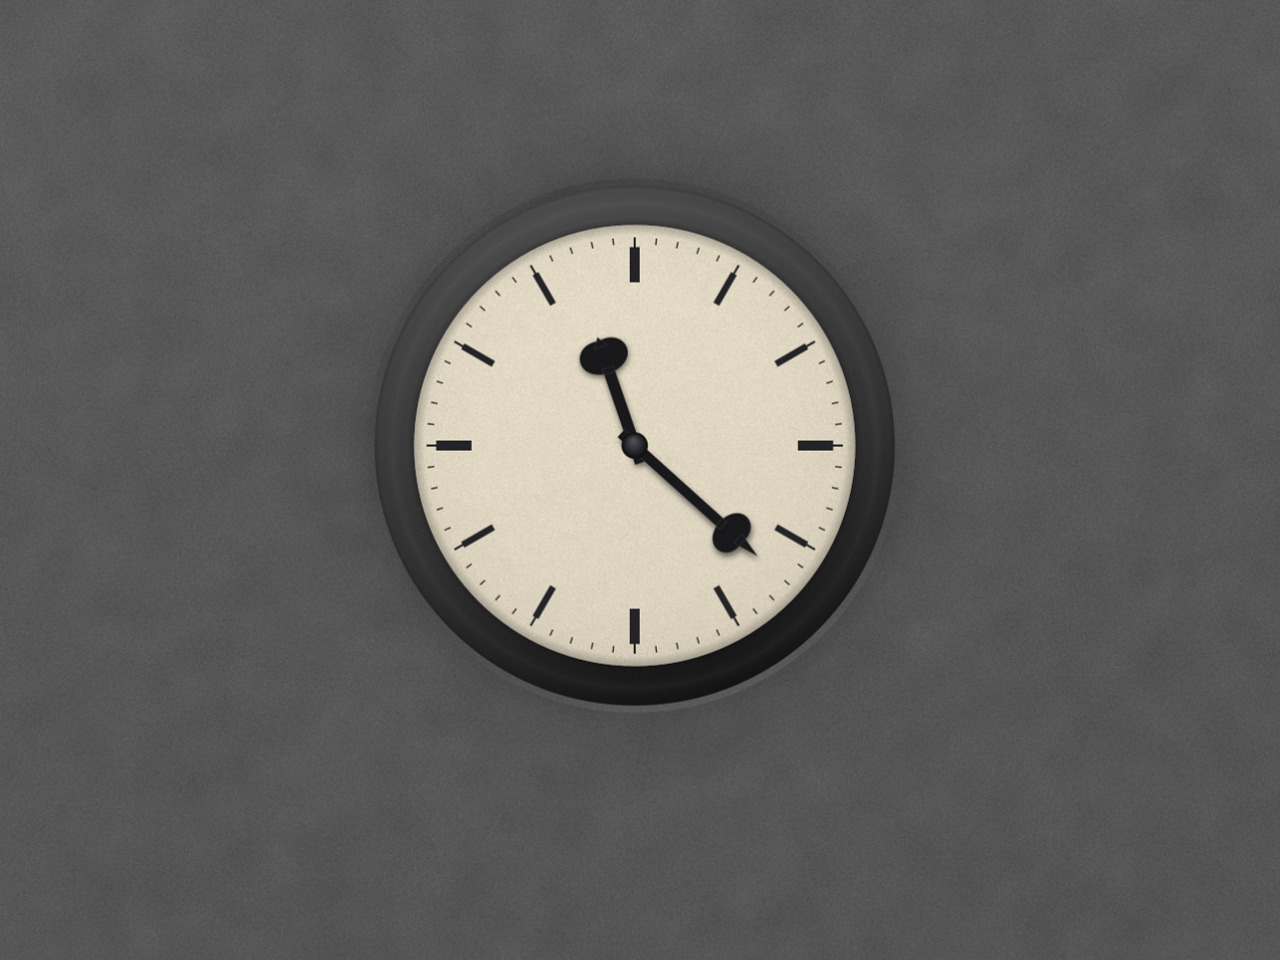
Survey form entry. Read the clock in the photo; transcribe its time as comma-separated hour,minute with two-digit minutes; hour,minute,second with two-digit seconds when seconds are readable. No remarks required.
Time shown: 11,22
